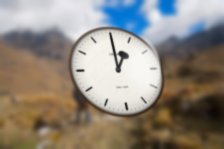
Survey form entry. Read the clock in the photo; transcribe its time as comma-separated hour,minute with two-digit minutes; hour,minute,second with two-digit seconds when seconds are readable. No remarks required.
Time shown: 1,00
